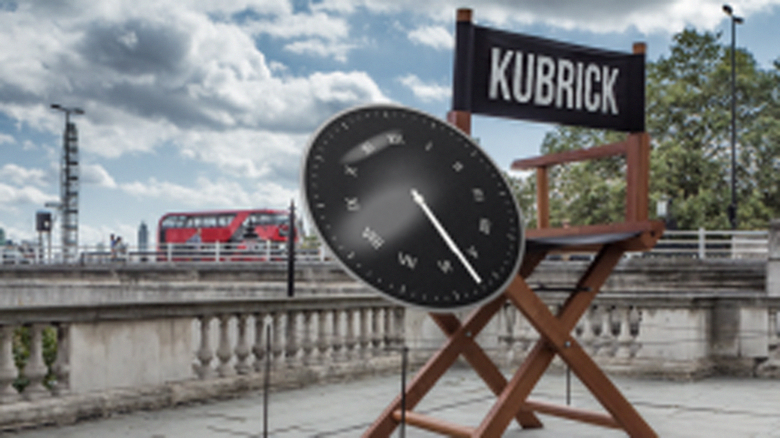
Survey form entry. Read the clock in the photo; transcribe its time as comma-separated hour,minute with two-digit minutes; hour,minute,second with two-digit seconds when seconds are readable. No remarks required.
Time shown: 5,27
